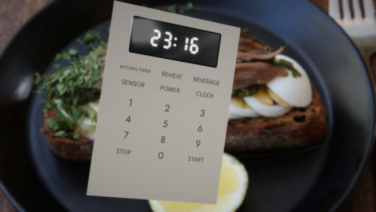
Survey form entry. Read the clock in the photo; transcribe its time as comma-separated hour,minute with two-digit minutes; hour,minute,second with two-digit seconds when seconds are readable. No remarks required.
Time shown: 23,16
